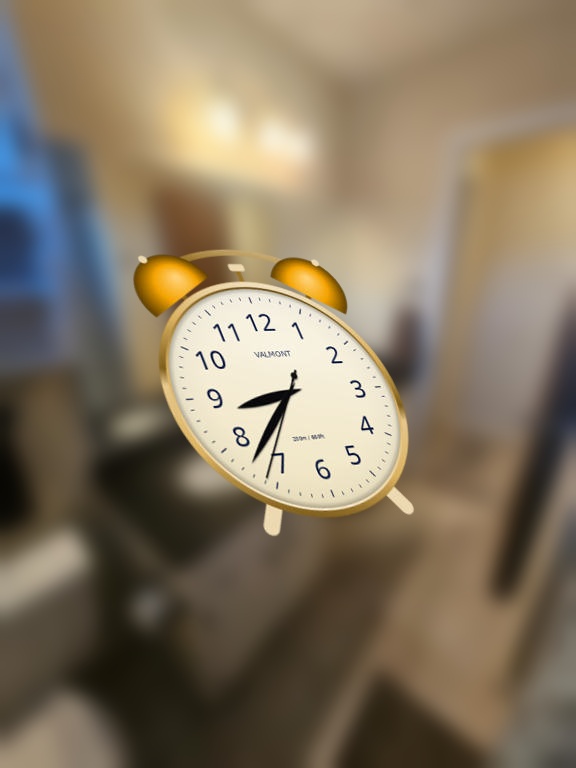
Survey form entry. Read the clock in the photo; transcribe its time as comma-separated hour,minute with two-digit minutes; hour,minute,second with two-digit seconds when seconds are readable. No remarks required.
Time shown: 8,37,36
